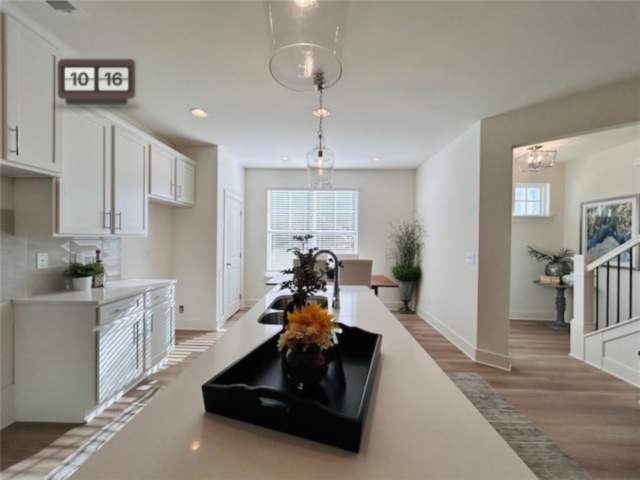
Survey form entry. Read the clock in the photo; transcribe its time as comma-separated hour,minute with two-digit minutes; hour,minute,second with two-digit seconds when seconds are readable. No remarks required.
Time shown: 10,16
